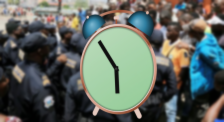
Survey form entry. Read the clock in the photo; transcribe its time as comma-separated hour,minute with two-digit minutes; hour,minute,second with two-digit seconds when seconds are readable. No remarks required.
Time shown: 5,54
